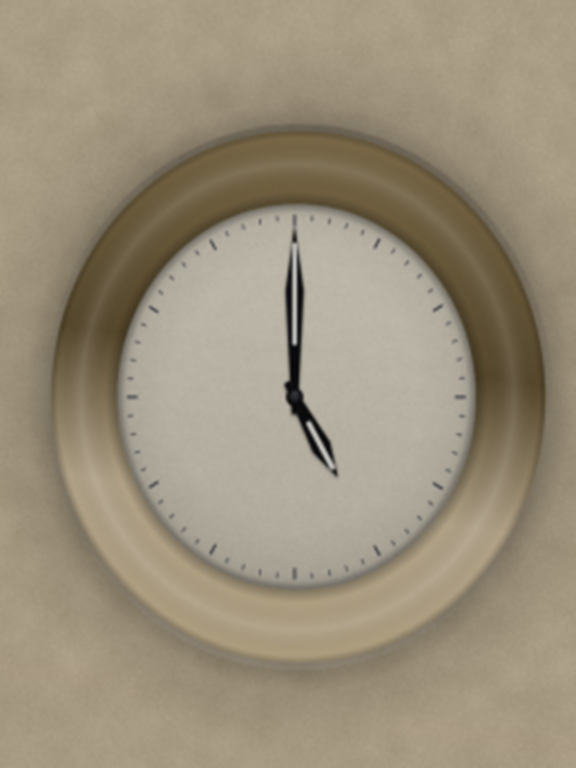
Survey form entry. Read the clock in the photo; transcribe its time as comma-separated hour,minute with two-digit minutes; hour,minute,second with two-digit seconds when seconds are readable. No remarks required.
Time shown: 5,00
